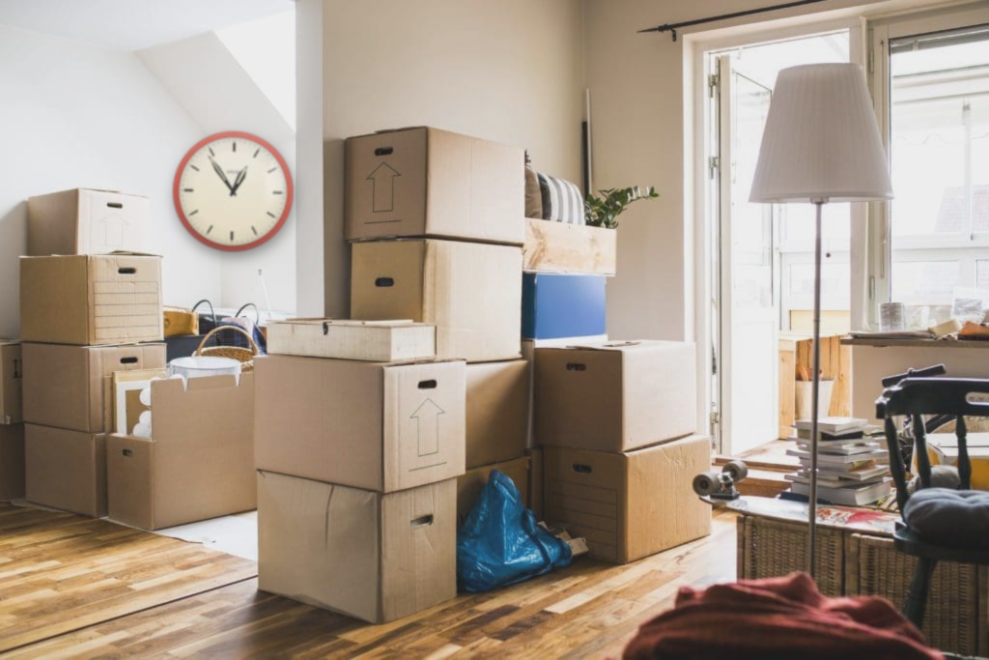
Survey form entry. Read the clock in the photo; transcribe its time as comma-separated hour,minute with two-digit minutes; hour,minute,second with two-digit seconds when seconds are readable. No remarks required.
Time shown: 12,54
